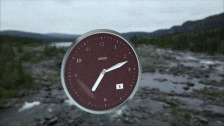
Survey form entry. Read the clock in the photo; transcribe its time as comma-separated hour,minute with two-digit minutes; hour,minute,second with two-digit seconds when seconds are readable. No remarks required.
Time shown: 7,12
